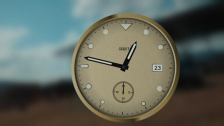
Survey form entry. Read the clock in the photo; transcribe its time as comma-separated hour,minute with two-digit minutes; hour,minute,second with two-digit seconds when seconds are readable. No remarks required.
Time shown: 12,47
